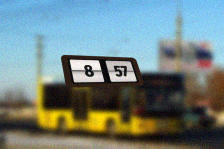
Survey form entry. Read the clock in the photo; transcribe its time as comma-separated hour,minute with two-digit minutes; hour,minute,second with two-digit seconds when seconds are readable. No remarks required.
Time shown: 8,57
